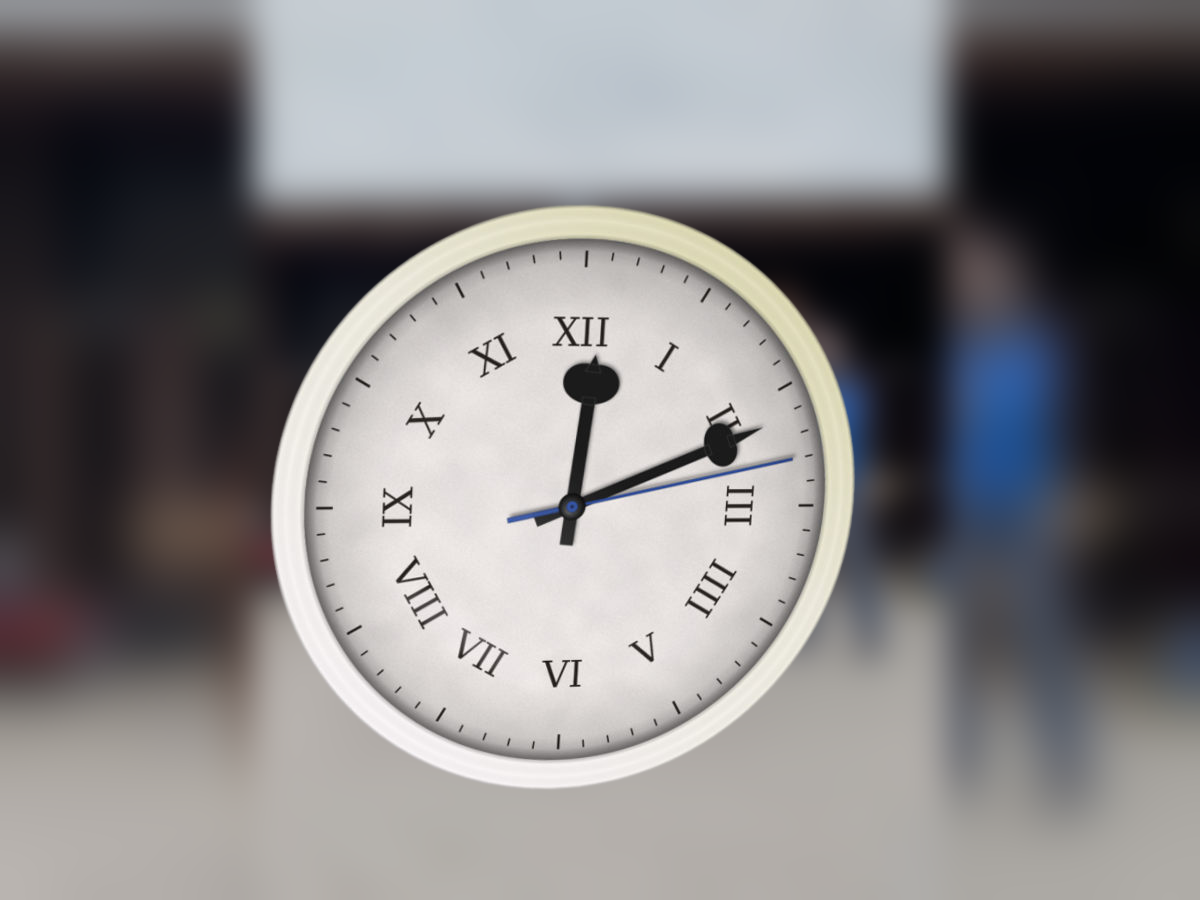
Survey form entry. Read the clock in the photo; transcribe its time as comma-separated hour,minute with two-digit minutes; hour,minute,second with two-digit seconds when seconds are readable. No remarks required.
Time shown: 12,11,13
